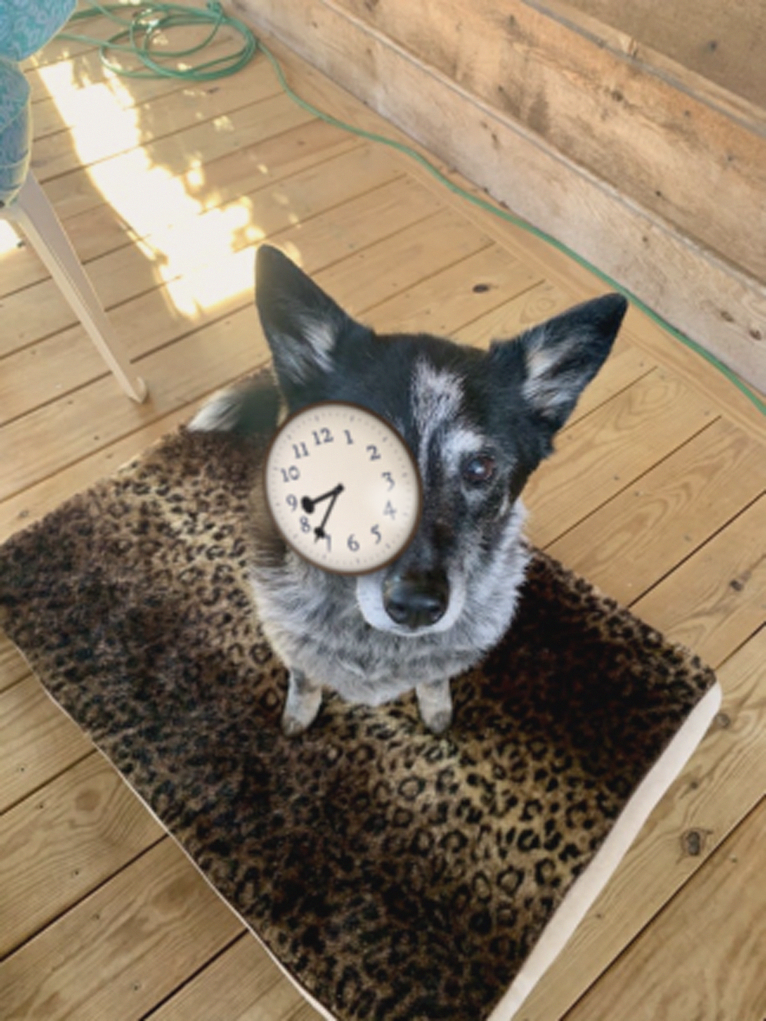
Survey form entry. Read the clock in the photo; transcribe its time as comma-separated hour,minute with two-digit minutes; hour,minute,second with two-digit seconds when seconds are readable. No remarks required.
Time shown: 8,37
